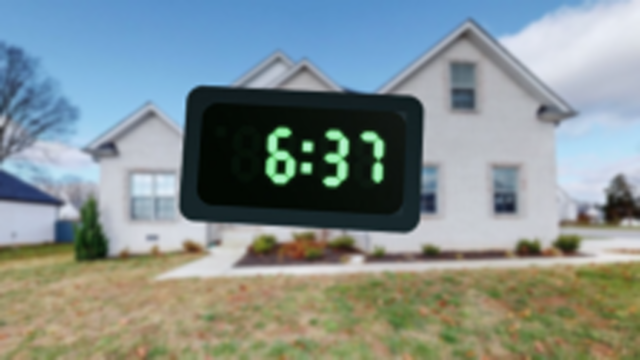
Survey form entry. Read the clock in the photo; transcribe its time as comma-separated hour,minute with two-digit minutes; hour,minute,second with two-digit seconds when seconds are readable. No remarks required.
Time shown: 6,37
